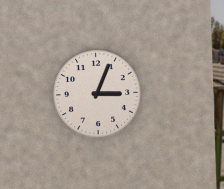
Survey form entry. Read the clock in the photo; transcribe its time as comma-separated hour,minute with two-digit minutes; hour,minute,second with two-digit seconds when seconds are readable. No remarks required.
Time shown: 3,04
